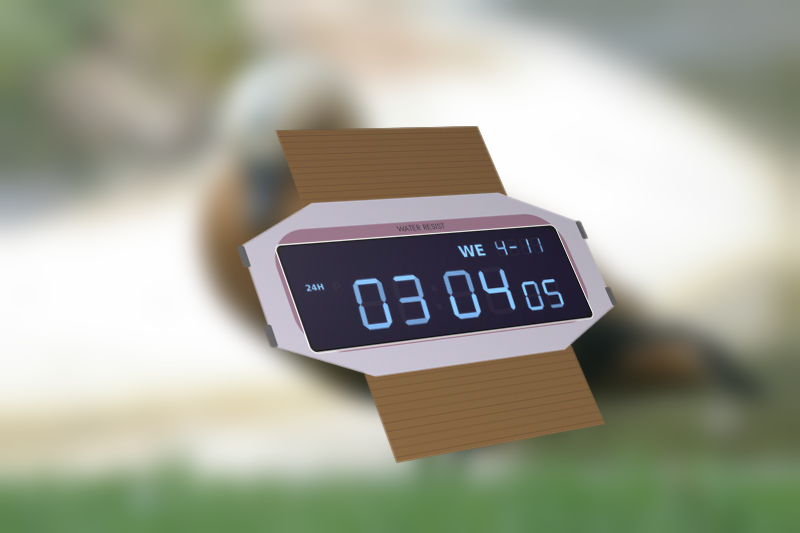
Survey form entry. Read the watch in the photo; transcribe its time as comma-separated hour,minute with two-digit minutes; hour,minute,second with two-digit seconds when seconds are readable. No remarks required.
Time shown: 3,04,05
